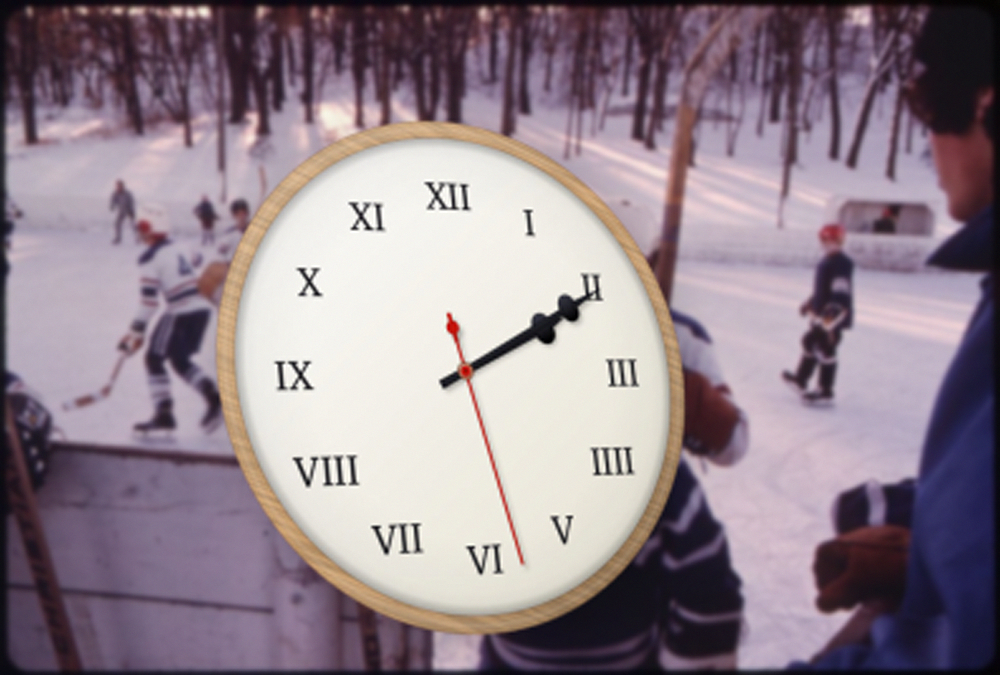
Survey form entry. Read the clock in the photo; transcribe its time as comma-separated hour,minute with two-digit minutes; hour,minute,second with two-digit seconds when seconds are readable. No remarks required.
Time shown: 2,10,28
